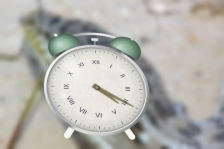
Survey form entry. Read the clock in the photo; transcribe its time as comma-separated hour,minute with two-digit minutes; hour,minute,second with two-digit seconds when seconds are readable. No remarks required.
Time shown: 4,20
